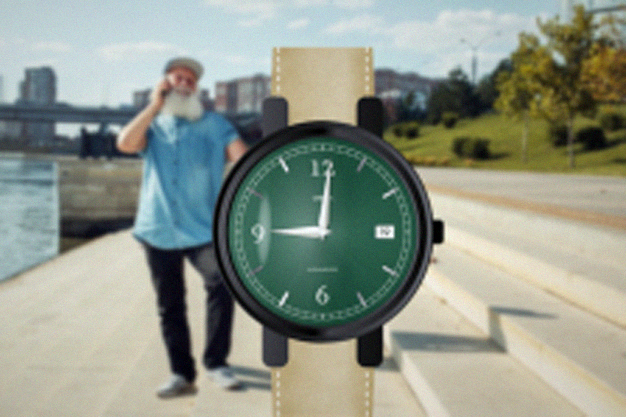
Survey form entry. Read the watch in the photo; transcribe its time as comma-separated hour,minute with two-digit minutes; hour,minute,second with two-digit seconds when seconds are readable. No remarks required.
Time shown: 9,01
